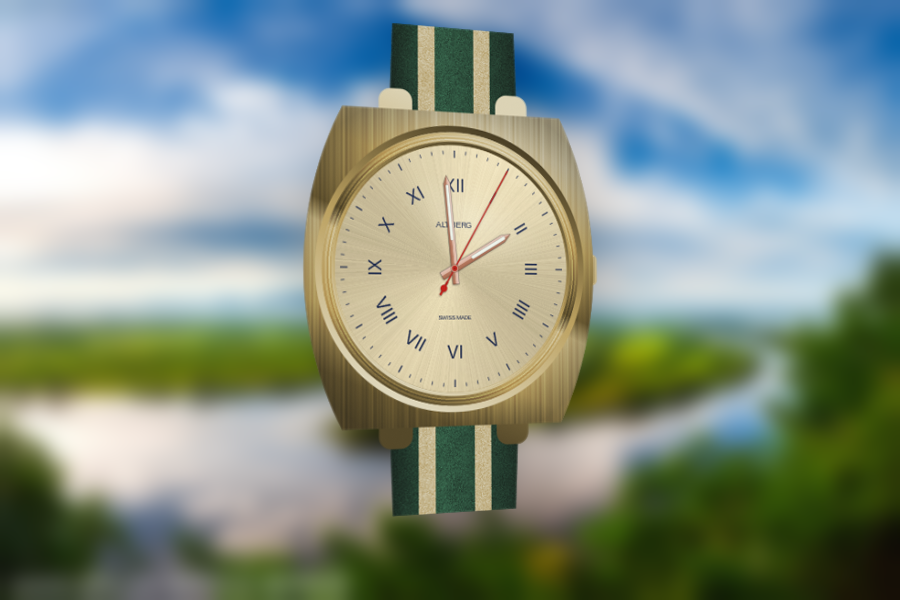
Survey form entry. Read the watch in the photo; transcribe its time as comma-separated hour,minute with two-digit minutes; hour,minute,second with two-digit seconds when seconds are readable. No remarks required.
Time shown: 1,59,05
